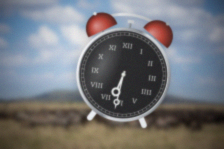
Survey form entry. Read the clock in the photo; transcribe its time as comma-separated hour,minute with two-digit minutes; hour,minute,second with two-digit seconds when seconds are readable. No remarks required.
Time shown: 6,31
